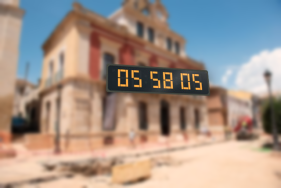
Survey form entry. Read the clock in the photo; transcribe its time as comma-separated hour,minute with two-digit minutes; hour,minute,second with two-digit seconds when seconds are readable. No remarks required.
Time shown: 5,58,05
